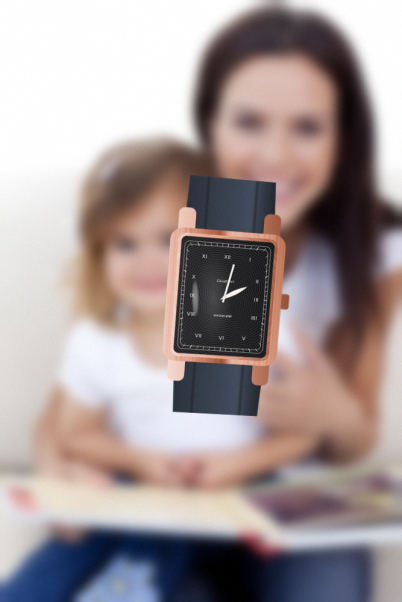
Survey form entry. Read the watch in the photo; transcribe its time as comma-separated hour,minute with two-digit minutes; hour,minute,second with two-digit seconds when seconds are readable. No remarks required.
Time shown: 2,02
